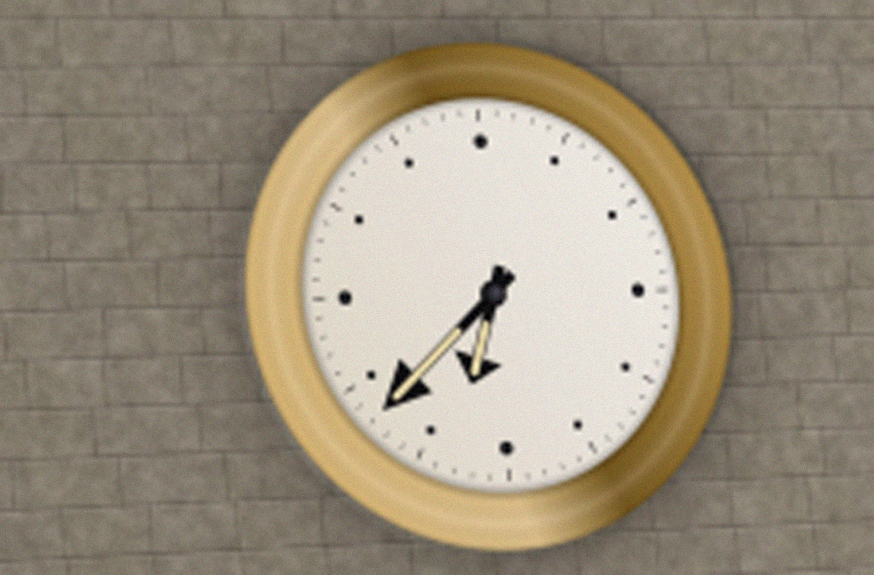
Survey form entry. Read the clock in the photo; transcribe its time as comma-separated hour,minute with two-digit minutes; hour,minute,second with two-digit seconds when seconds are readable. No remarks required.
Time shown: 6,38
